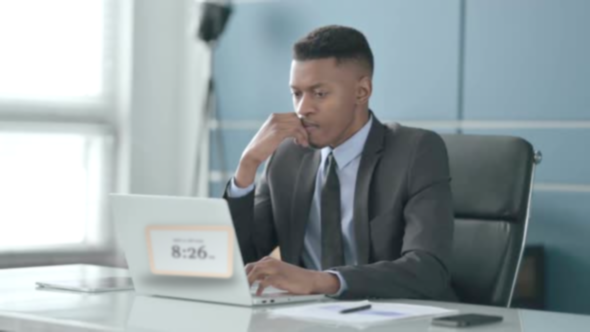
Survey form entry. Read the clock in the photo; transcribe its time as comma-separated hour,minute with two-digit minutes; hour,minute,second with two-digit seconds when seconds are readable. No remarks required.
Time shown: 8,26
